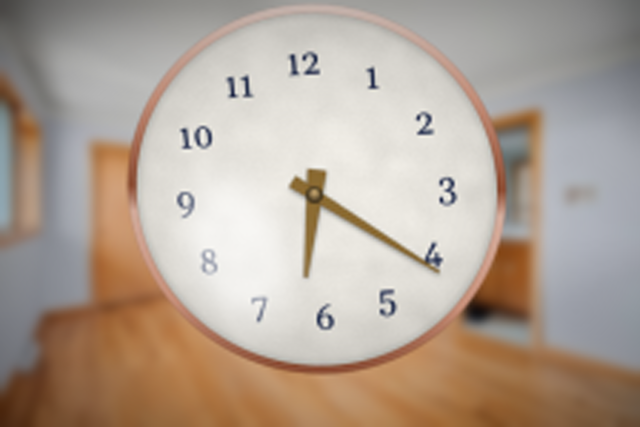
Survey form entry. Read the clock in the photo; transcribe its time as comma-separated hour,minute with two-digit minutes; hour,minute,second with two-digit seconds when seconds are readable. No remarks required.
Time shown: 6,21
